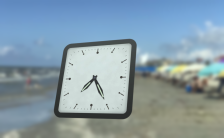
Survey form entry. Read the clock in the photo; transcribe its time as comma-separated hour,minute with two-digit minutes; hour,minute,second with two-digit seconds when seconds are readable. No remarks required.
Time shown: 7,25
